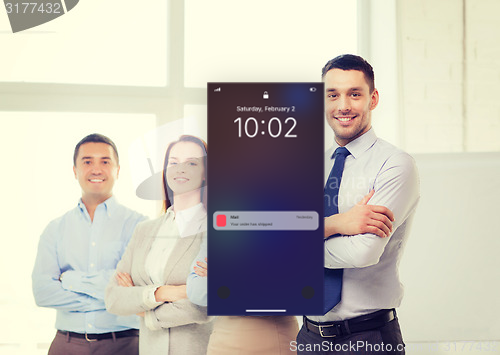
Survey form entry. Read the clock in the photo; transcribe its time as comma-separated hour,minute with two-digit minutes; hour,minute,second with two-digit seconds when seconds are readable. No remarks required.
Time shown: 10,02
